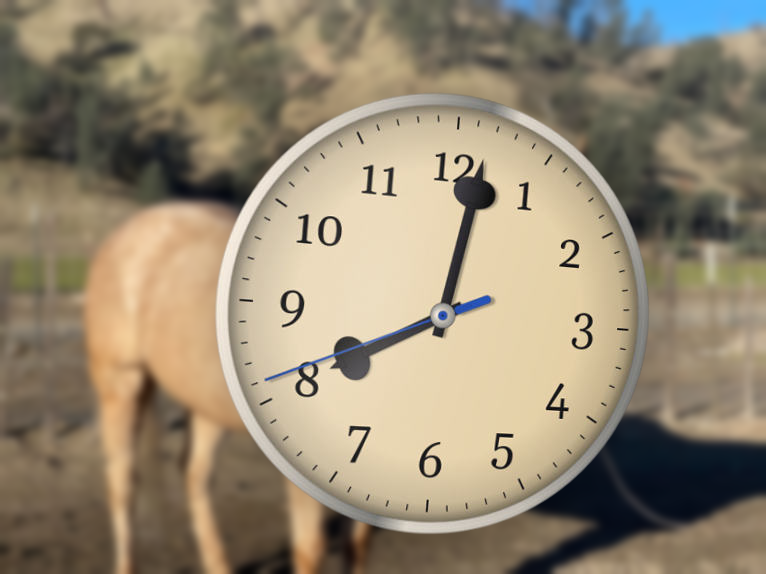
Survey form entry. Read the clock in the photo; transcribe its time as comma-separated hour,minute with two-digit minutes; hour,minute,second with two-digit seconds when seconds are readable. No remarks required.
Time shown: 8,01,41
